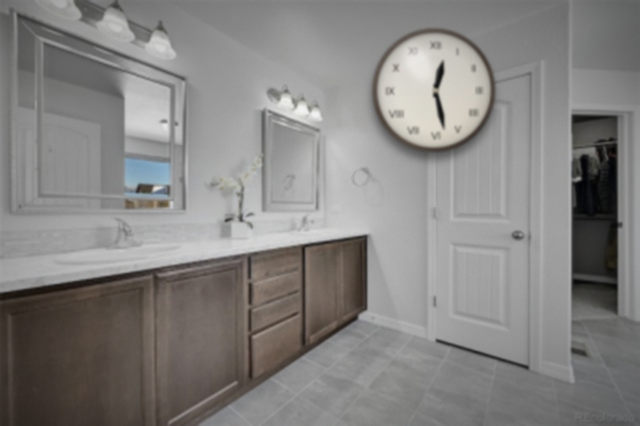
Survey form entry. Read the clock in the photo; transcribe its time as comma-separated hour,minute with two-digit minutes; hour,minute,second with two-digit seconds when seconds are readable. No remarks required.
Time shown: 12,28
